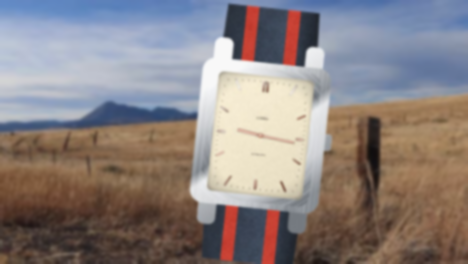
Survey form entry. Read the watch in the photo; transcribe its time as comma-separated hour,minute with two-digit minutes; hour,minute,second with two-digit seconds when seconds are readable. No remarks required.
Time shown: 9,16
